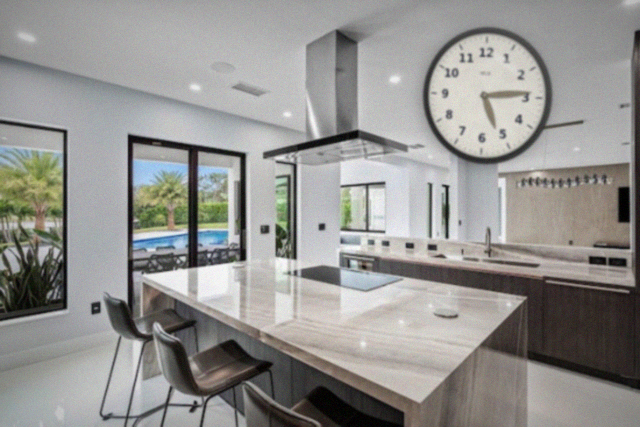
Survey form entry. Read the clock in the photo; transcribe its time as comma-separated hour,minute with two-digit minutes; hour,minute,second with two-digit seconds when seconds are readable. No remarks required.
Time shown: 5,14
